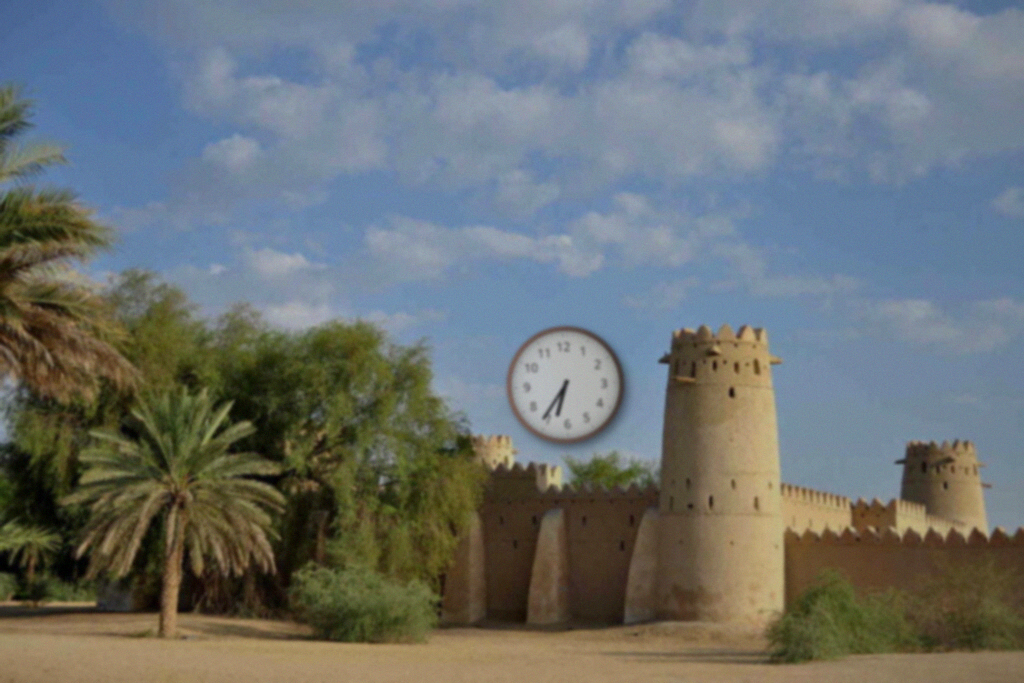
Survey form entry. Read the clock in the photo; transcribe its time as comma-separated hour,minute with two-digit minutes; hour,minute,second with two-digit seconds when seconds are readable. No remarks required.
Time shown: 6,36
